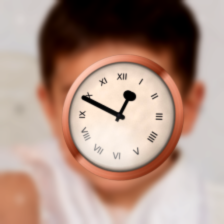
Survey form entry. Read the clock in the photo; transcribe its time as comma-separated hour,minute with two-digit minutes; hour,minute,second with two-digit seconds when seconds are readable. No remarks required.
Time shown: 12,49
